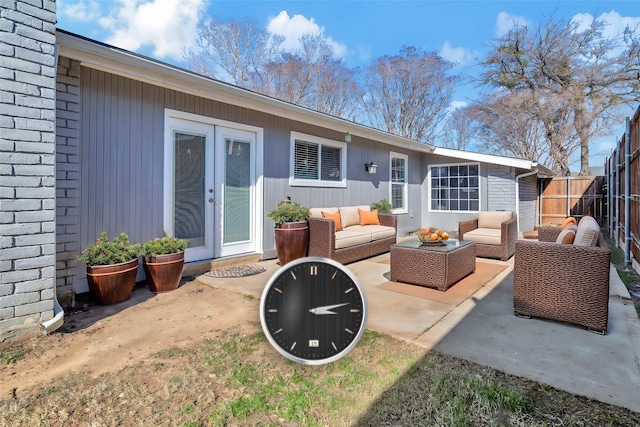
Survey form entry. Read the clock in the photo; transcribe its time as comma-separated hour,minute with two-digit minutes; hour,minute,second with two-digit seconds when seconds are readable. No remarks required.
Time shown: 3,13
